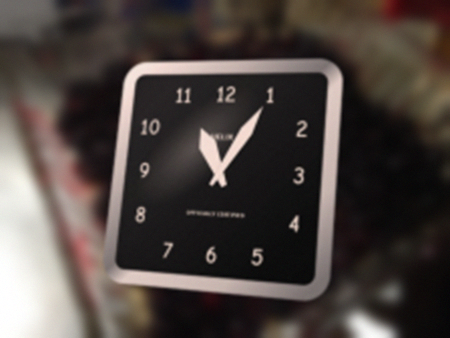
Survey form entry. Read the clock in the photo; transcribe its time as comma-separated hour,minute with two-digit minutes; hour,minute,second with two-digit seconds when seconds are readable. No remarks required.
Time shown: 11,05
